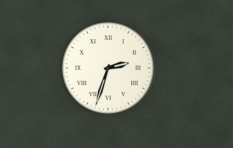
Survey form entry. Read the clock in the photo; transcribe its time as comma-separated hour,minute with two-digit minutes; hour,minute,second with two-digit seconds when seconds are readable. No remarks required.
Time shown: 2,33
